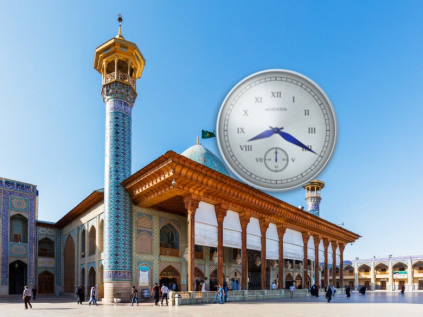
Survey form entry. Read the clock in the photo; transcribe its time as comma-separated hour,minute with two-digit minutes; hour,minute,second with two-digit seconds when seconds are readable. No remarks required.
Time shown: 8,20
